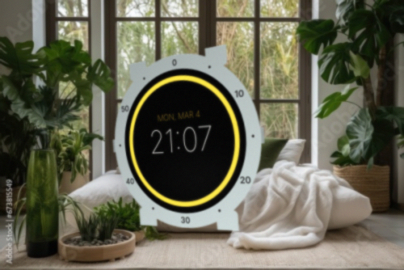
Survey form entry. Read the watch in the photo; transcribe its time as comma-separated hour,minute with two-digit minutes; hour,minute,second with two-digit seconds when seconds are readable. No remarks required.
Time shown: 21,07
